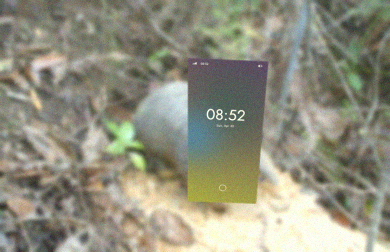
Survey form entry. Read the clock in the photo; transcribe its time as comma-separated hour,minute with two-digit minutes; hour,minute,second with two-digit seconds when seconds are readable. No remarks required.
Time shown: 8,52
